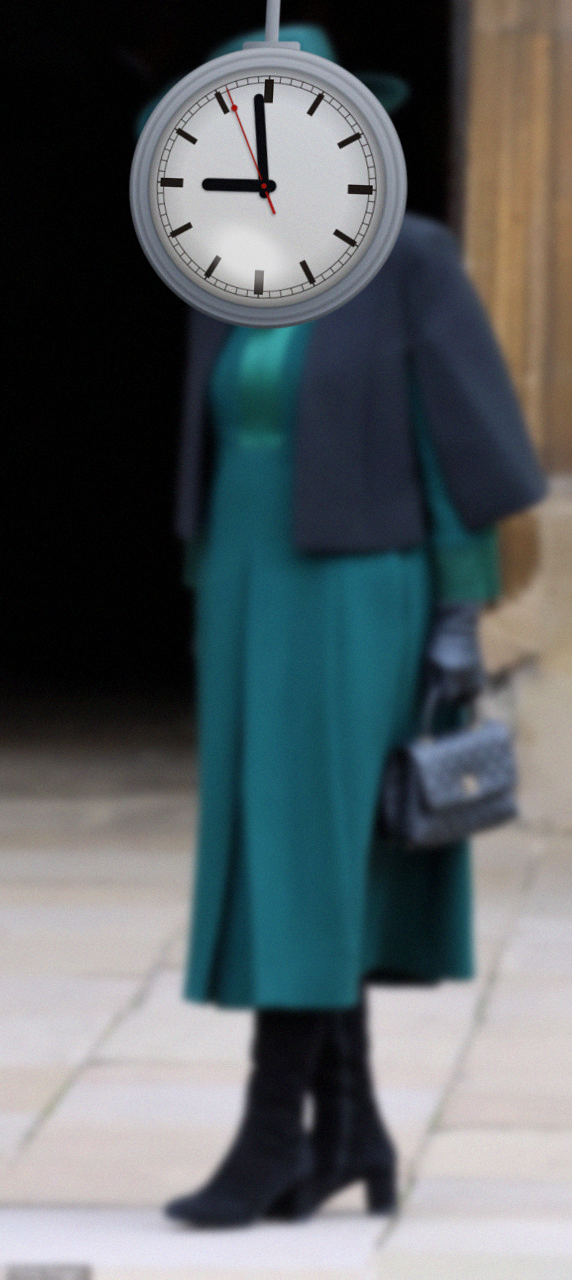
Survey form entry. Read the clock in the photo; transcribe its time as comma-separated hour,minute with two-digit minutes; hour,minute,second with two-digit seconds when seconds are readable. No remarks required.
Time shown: 8,58,56
